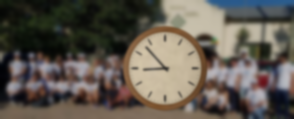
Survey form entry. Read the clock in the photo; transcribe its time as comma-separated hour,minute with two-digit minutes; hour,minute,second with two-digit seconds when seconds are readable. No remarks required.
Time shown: 8,53
